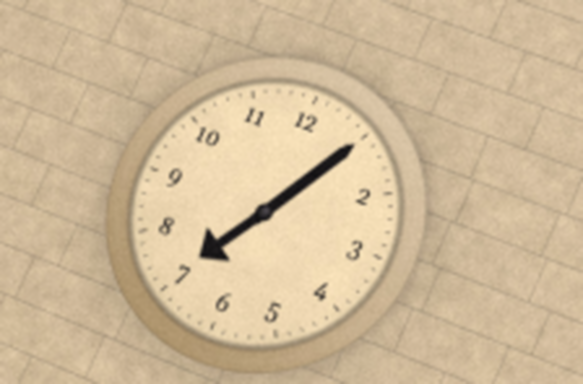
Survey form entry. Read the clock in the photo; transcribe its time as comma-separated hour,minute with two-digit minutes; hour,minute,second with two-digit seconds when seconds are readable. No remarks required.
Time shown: 7,05
